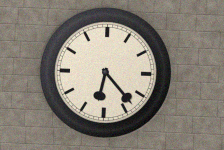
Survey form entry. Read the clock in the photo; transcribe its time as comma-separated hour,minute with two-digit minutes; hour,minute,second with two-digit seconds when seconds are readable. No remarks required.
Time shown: 6,23
